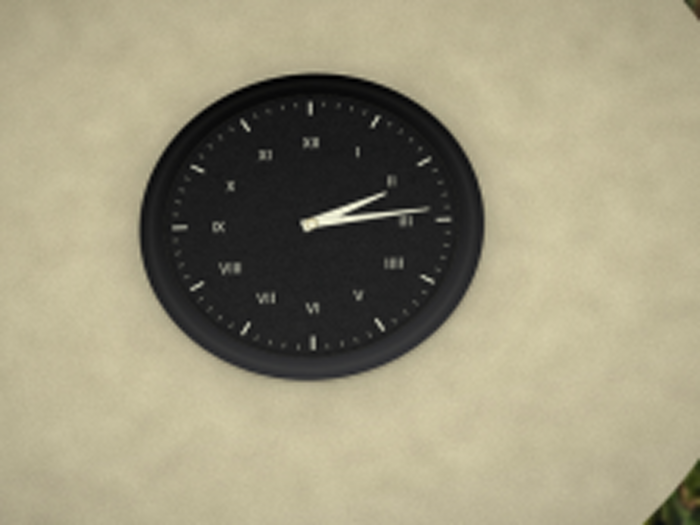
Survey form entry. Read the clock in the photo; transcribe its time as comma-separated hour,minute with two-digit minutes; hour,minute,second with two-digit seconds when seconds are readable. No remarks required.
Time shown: 2,14
